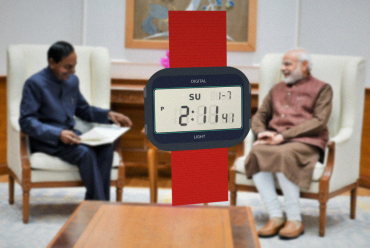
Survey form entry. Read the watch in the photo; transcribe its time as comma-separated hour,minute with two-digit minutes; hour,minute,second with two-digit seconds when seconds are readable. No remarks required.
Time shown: 2,11,41
